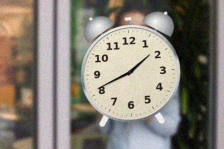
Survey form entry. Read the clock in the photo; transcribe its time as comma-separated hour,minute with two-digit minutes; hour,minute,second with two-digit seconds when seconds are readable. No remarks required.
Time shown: 1,41
